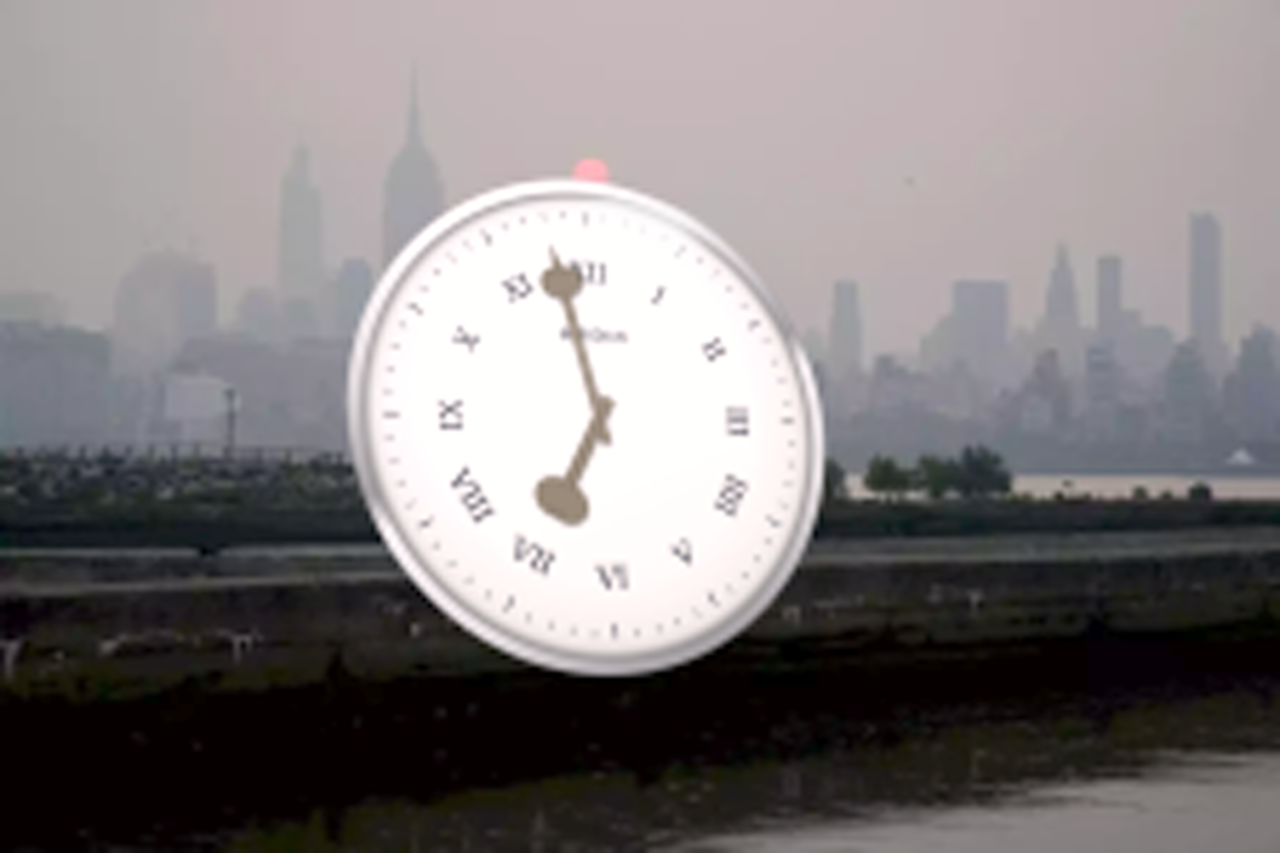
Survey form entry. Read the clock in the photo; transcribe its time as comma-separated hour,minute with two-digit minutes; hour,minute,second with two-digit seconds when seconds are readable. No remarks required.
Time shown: 6,58
